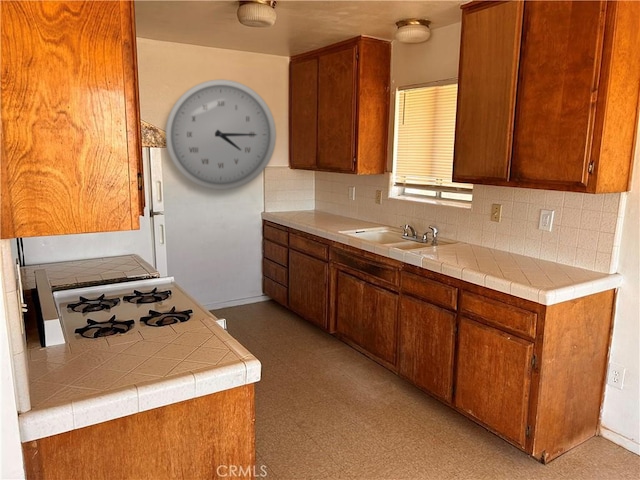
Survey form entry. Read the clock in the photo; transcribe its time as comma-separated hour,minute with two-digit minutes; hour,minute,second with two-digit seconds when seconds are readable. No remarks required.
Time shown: 4,15
